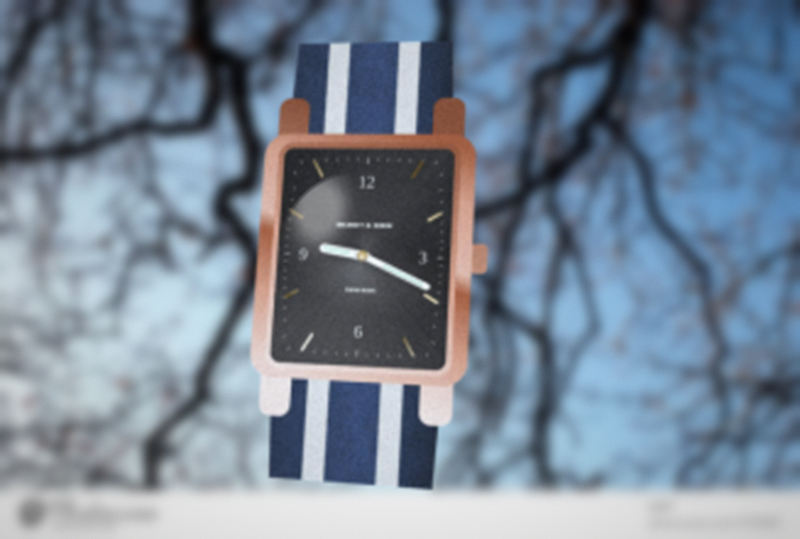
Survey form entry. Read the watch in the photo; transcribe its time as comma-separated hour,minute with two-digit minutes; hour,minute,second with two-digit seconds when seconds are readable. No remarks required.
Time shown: 9,19
